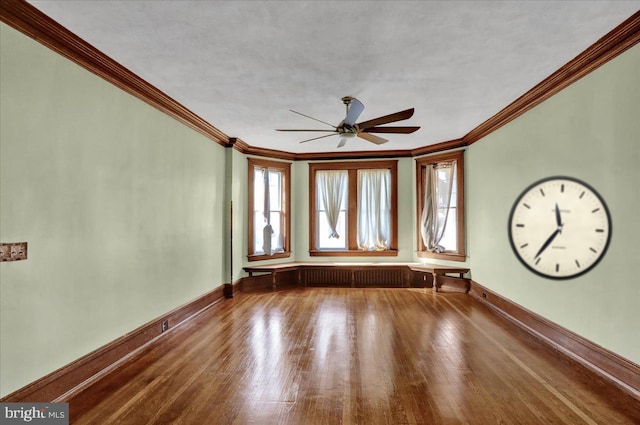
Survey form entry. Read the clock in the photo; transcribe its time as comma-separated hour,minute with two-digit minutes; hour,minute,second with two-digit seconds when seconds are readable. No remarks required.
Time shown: 11,36
